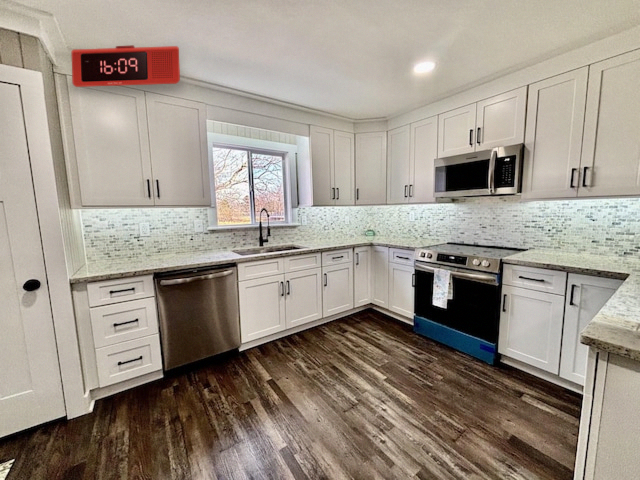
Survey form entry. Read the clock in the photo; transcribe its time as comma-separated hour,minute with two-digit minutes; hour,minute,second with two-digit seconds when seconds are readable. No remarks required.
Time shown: 16,09
